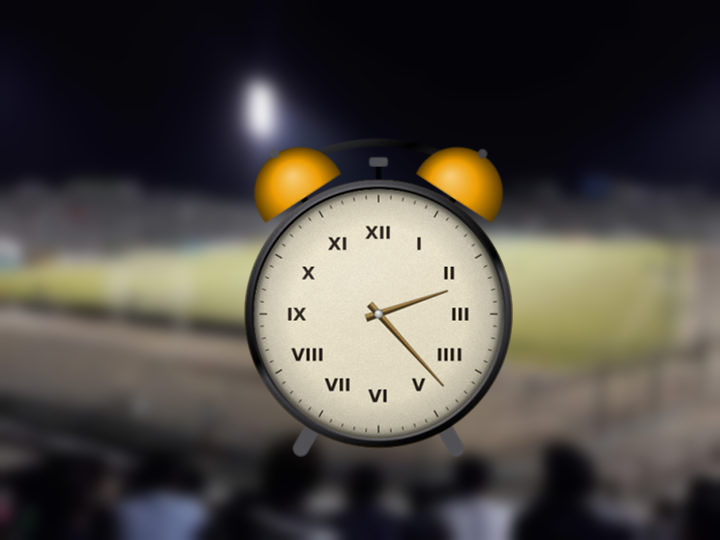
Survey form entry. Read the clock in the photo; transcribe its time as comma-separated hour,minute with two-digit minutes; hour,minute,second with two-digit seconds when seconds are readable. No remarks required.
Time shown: 2,23
